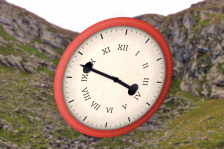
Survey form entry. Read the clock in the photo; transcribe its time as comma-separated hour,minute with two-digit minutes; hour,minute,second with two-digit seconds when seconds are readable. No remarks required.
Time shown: 3,48
